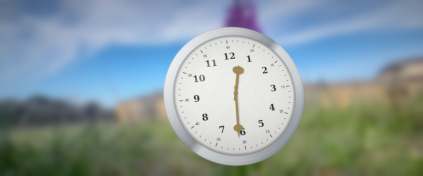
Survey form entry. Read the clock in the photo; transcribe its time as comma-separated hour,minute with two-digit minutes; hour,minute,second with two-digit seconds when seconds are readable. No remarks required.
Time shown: 12,31
